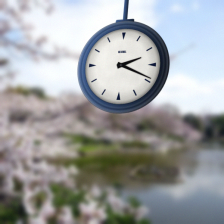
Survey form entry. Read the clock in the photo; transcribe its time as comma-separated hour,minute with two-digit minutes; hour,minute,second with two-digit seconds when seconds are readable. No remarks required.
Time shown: 2,19
